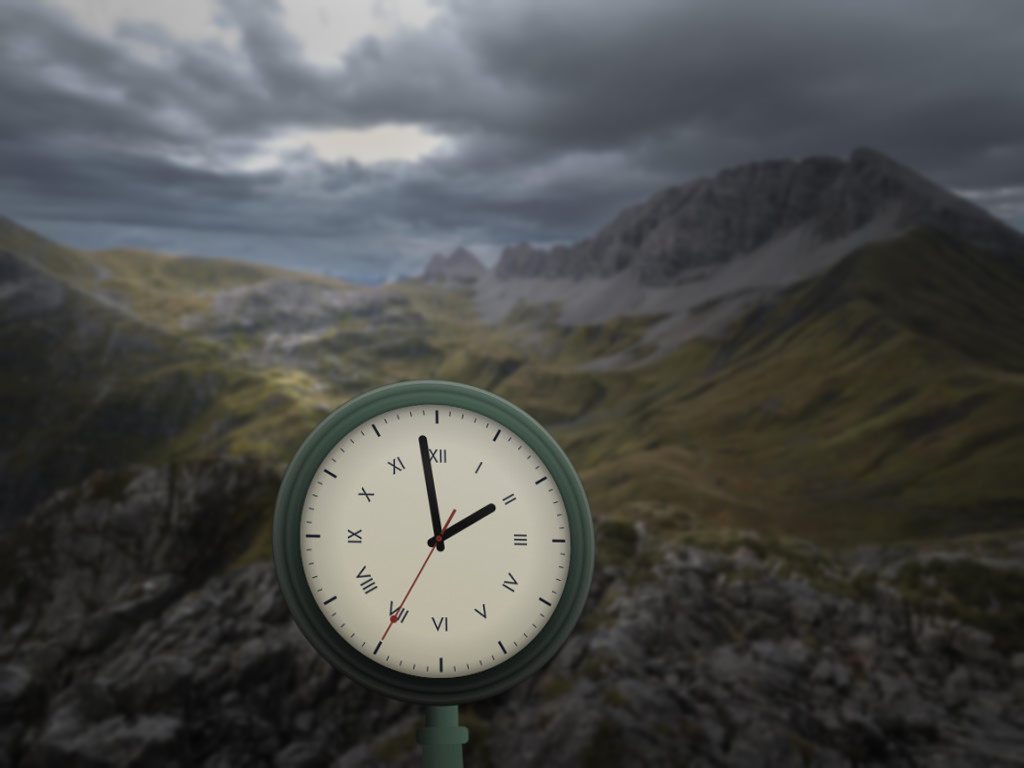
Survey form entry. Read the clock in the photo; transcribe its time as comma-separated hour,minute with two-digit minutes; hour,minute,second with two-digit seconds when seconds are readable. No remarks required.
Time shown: 1,58,35
